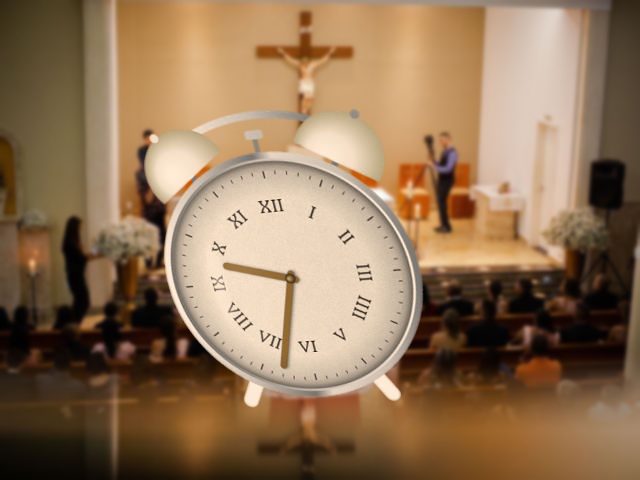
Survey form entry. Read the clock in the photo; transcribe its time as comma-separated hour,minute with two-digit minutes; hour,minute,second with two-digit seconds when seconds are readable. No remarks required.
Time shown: 9,33
